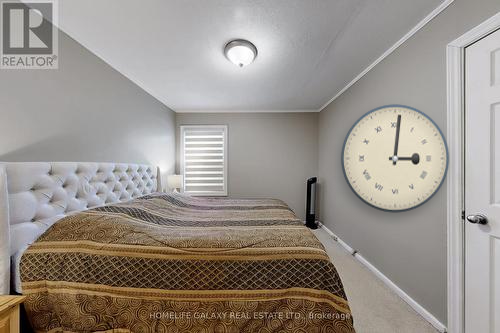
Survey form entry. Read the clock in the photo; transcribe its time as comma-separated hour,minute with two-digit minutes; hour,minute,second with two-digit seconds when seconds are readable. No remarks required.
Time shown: 3,01
